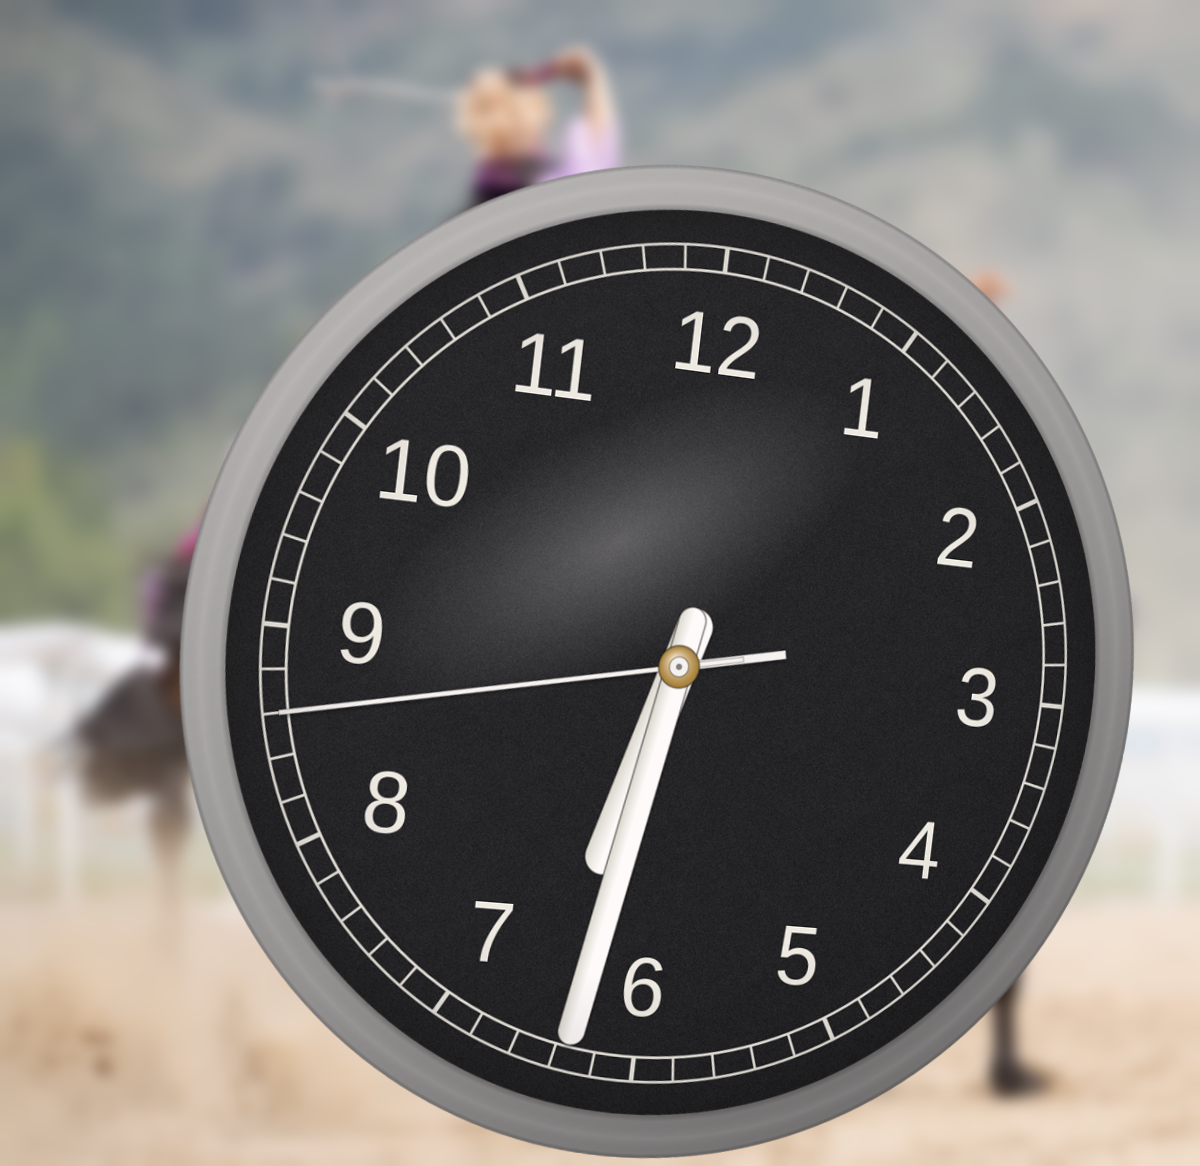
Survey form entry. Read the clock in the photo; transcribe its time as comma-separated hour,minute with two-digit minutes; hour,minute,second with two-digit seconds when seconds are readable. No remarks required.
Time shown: 6,31,43
